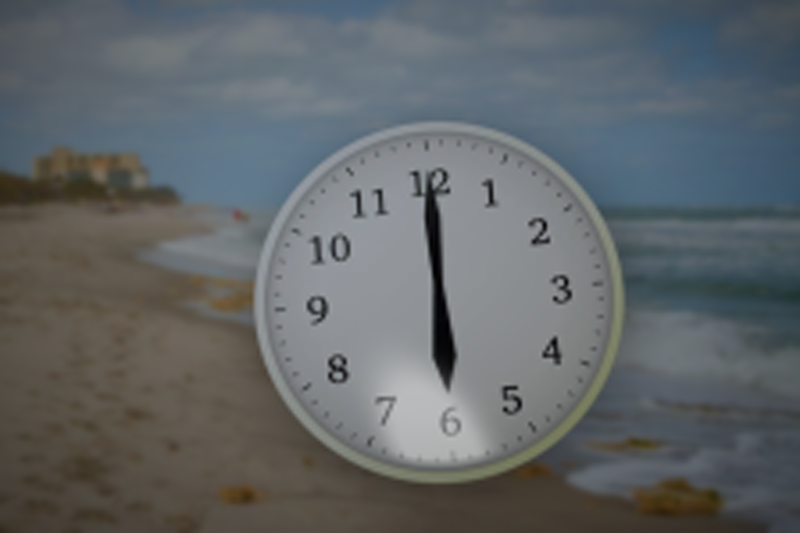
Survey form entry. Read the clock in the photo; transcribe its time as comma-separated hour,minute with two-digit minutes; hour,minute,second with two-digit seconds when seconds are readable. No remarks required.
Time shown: 6,00
